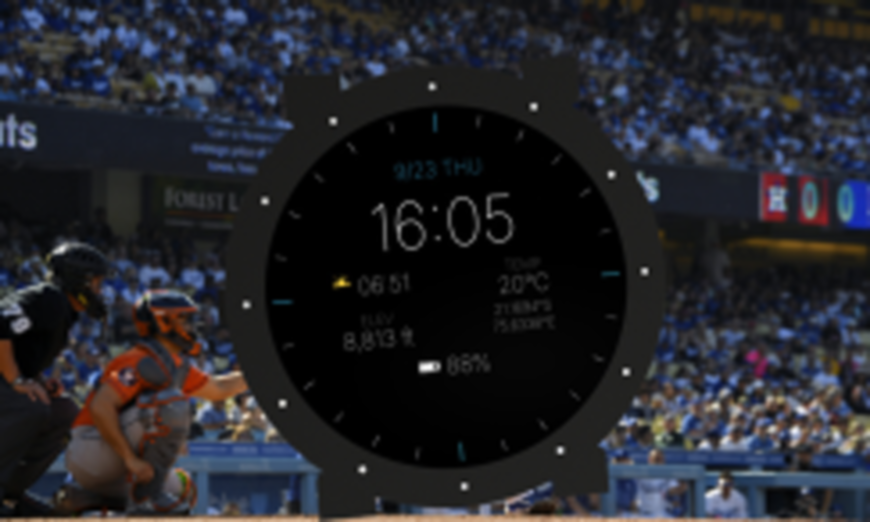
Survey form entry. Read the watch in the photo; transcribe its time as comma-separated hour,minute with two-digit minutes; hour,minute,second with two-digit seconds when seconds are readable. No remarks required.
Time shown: 16,05
